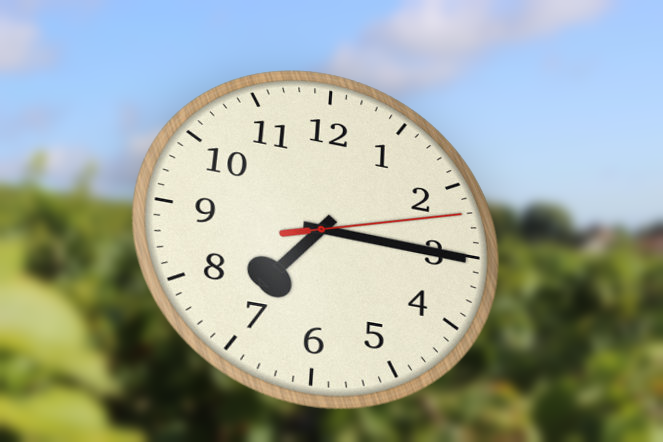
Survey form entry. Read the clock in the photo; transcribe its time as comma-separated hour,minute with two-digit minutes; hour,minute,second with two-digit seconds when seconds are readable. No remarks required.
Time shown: 7,15,12
